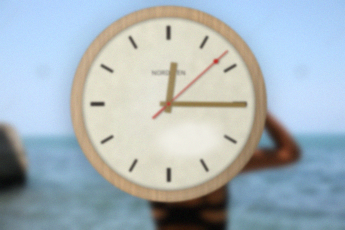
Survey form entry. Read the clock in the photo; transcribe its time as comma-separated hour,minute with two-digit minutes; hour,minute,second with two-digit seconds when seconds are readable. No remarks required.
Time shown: 12,15,08
